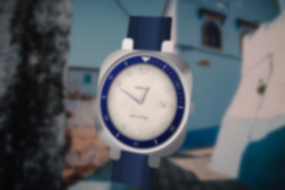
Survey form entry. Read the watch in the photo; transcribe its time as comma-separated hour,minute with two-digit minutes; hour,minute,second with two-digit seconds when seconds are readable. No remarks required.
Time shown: 12,49
